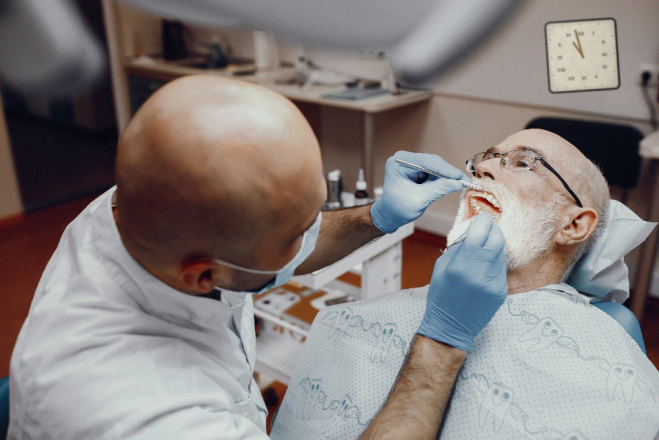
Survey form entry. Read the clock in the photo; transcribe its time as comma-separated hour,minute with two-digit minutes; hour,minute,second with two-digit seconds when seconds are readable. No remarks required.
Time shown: 10,58
